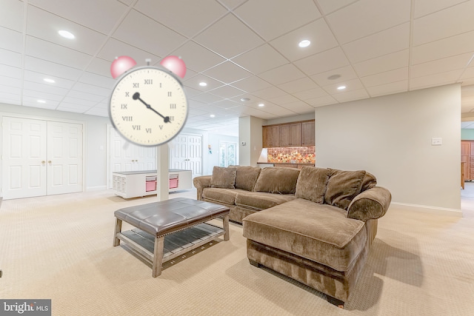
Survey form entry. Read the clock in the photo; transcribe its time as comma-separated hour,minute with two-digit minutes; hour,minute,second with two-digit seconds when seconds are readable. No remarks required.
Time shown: 10,21
